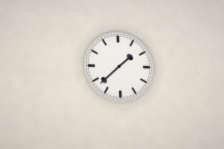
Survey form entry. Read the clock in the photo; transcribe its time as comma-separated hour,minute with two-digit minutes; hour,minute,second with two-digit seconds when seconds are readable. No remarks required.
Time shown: 1,38
